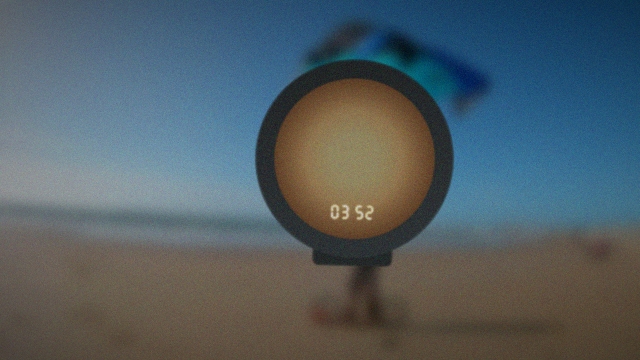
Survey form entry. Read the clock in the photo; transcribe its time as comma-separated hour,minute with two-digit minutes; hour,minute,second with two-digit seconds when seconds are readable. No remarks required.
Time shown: 3,52
